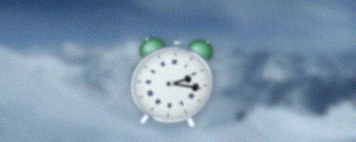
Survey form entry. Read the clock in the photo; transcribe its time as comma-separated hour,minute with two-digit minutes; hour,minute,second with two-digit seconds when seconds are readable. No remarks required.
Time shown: 2,16
